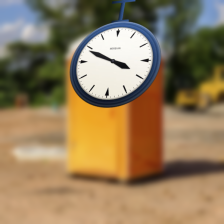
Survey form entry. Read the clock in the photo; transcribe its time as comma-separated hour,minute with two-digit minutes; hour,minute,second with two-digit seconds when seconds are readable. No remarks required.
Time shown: 3,49
